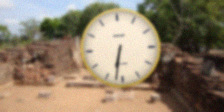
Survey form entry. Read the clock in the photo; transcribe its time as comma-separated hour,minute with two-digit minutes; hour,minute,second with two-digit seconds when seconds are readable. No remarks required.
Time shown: 6,32
